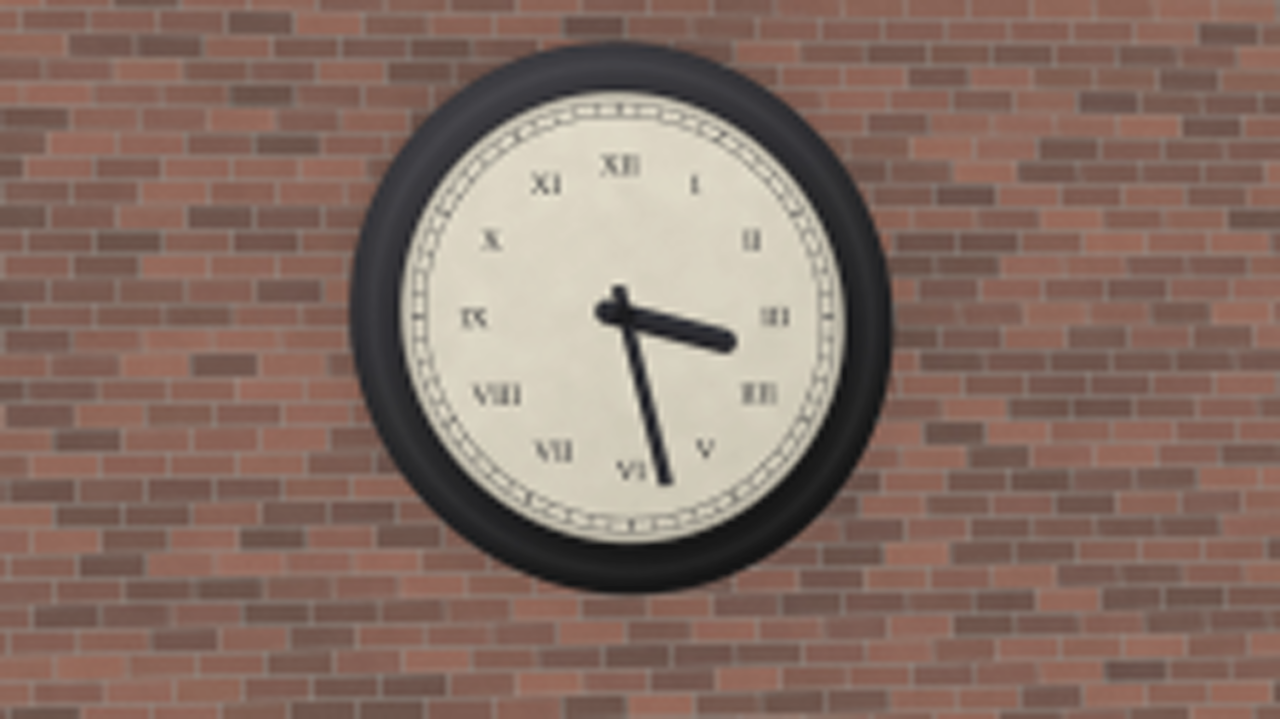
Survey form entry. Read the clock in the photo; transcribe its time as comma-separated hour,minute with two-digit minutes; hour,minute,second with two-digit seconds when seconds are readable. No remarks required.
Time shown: 3,28
